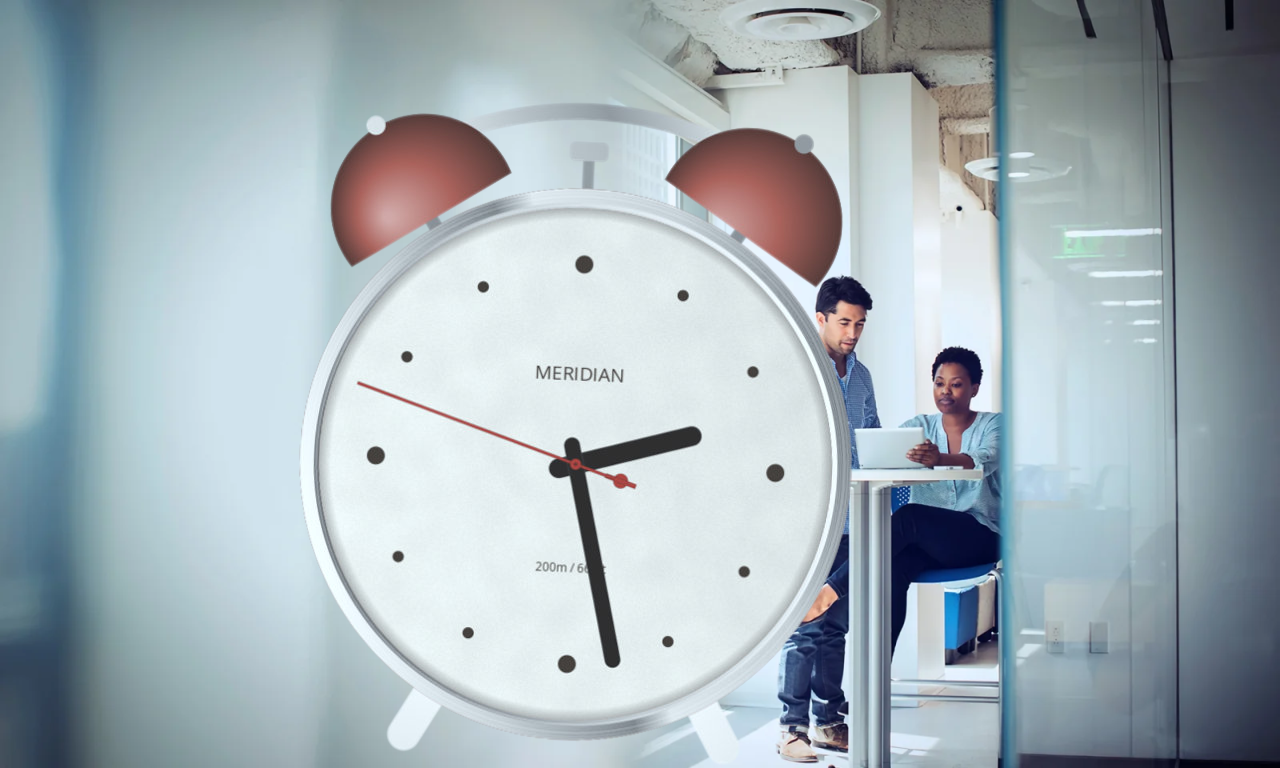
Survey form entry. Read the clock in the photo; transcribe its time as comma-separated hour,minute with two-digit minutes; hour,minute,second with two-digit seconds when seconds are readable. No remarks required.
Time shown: 2,27,48
